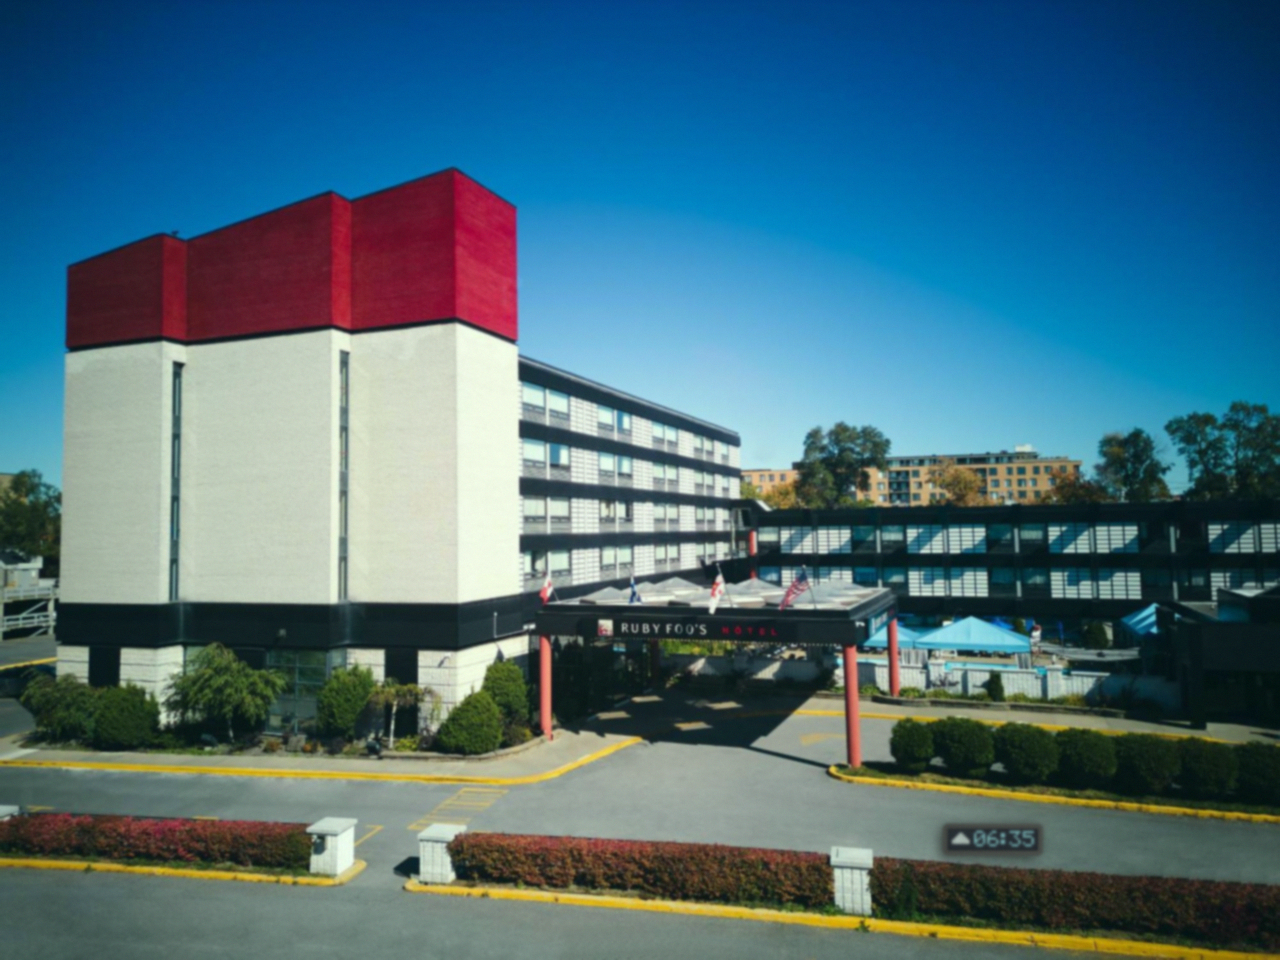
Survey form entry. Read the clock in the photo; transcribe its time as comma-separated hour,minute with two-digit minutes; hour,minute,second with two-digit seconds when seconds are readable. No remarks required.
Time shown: 6,35
